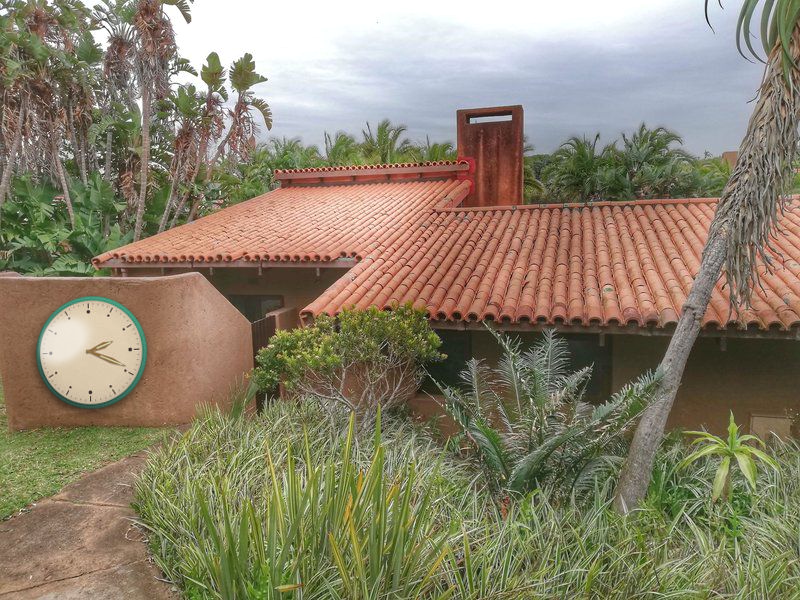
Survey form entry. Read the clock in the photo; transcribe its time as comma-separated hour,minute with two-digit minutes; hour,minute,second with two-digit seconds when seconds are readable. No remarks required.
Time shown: 2,19
